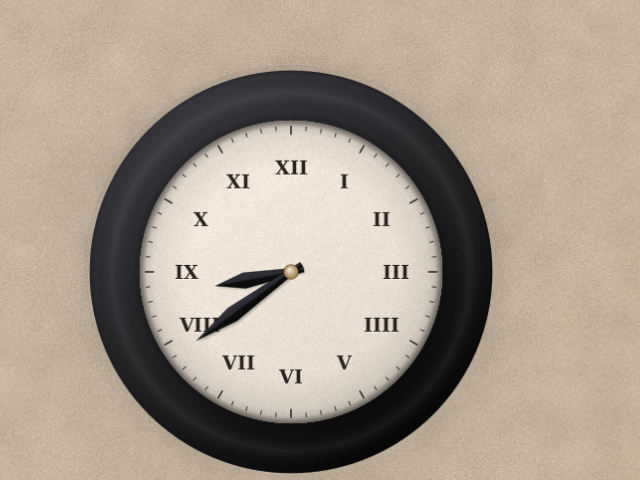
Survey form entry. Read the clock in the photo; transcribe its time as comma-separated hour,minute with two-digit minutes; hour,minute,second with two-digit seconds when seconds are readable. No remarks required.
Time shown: 8,39
